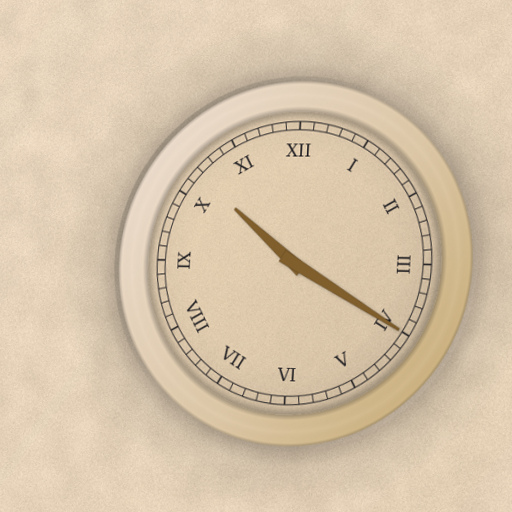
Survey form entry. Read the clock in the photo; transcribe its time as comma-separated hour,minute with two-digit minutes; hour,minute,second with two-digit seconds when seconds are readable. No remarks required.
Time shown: 10,20
